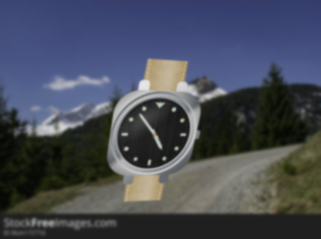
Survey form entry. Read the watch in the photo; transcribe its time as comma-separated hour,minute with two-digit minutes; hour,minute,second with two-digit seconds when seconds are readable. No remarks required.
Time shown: 4,53
